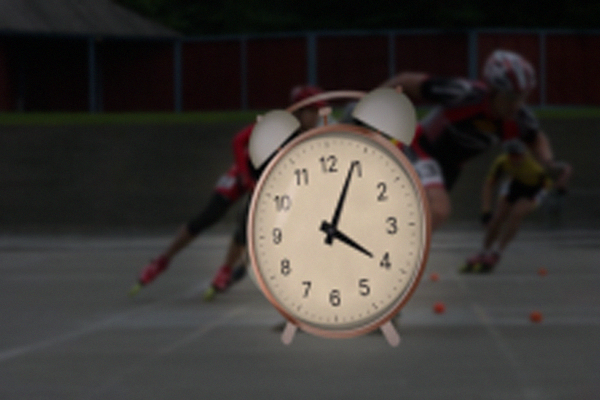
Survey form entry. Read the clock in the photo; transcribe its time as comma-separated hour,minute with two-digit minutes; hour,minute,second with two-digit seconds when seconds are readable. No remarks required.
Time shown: 4,04
